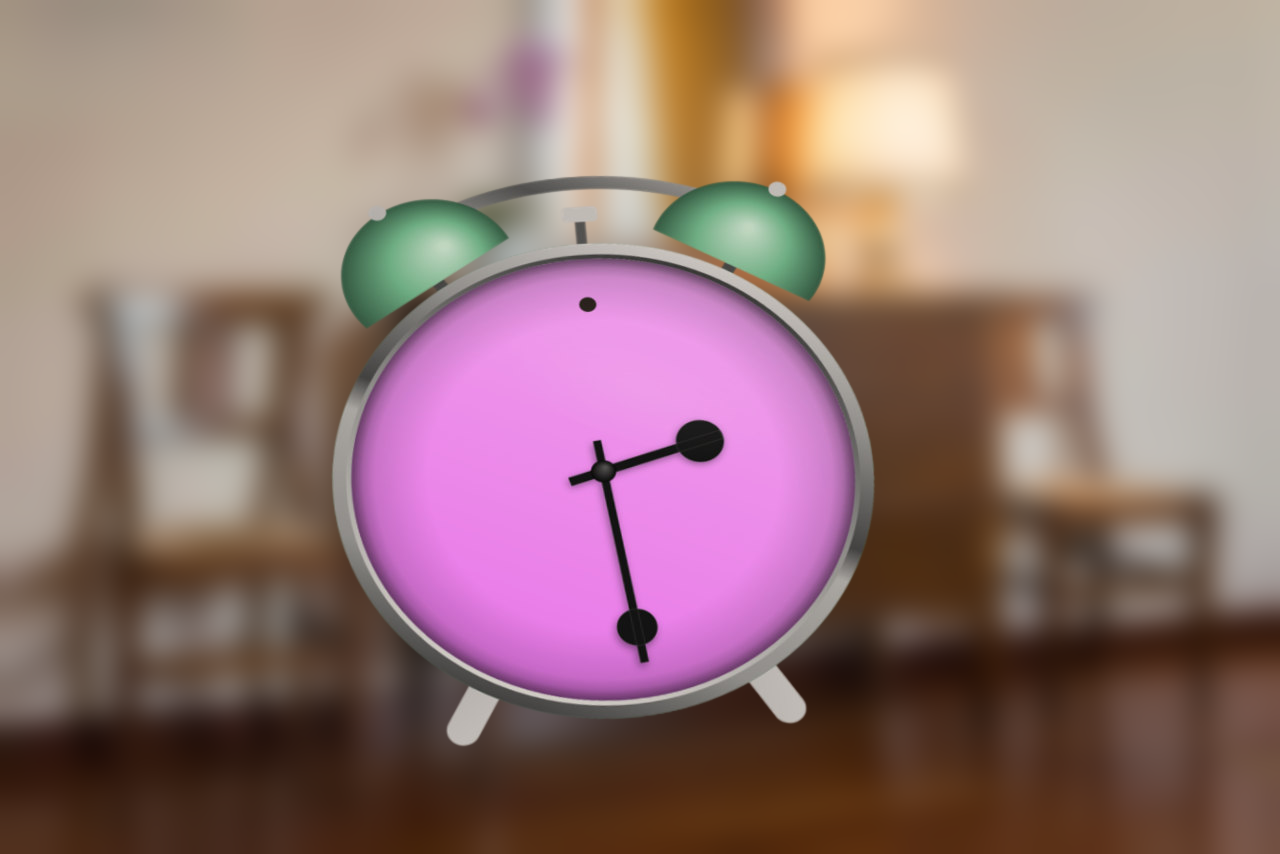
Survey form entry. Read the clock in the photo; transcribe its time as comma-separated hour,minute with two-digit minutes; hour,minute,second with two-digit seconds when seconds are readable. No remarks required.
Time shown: 2,29
